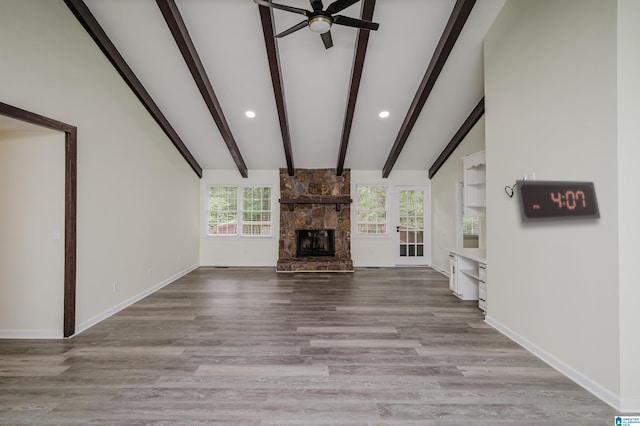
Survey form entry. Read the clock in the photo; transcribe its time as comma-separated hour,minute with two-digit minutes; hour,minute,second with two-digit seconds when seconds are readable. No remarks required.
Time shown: 4,07
